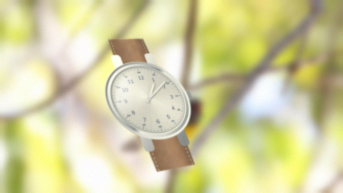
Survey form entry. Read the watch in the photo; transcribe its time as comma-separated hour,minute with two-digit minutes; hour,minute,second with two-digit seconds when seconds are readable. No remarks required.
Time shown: 1,09
